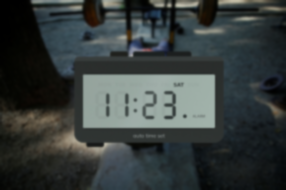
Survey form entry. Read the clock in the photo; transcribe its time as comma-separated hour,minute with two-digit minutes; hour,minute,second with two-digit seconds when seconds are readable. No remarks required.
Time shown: 11,23
